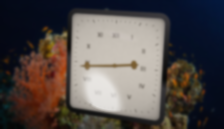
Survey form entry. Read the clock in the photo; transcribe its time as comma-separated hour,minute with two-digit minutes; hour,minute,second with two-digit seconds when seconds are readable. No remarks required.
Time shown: 2,44
